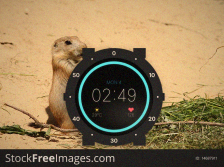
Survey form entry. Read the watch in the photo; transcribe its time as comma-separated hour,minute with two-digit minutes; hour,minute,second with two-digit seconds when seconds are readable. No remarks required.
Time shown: 2,49
